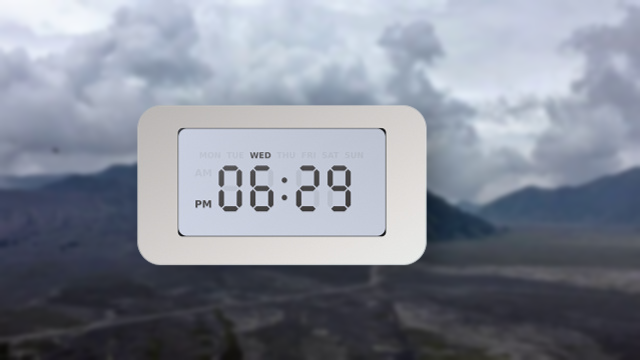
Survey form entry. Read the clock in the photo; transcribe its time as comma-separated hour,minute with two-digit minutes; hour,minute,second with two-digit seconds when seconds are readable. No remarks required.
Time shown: 6,29
